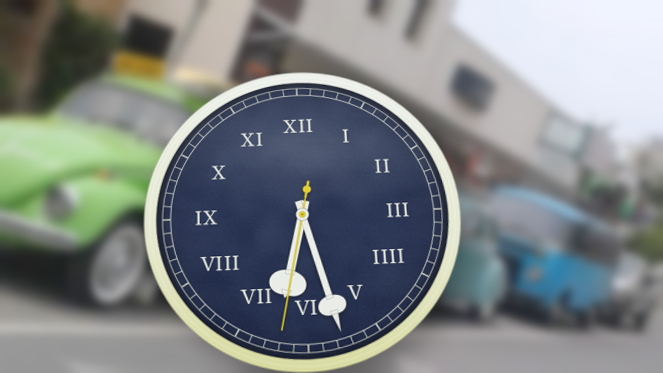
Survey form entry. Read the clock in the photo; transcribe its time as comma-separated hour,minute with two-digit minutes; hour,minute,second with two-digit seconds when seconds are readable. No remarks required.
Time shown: 6,27,32
